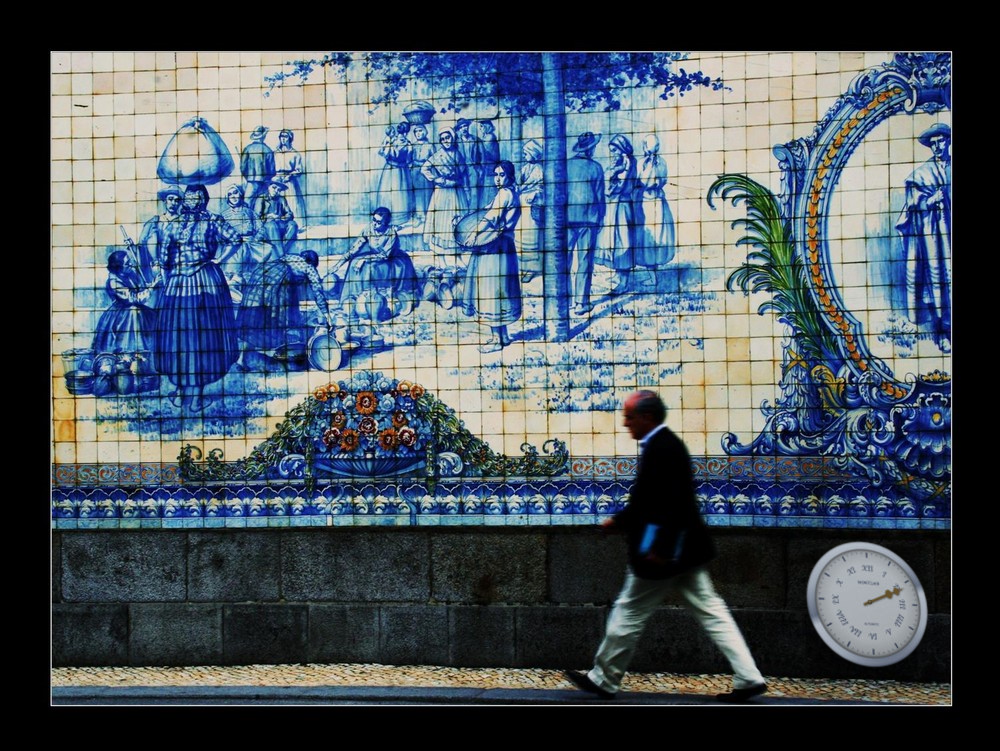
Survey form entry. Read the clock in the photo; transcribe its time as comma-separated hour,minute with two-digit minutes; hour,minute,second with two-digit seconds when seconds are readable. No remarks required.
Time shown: 2,11
